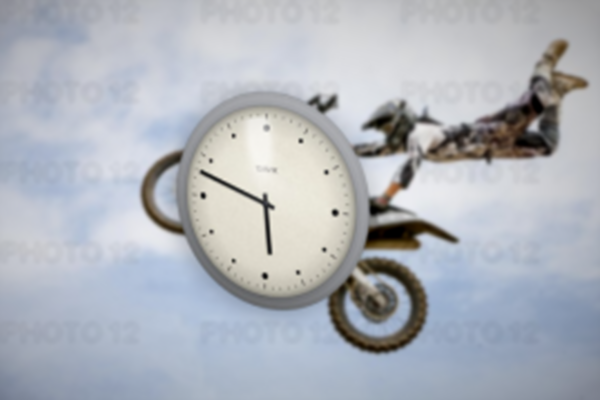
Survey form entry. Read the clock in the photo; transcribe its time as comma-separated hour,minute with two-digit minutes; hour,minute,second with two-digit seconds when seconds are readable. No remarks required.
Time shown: 5,48
